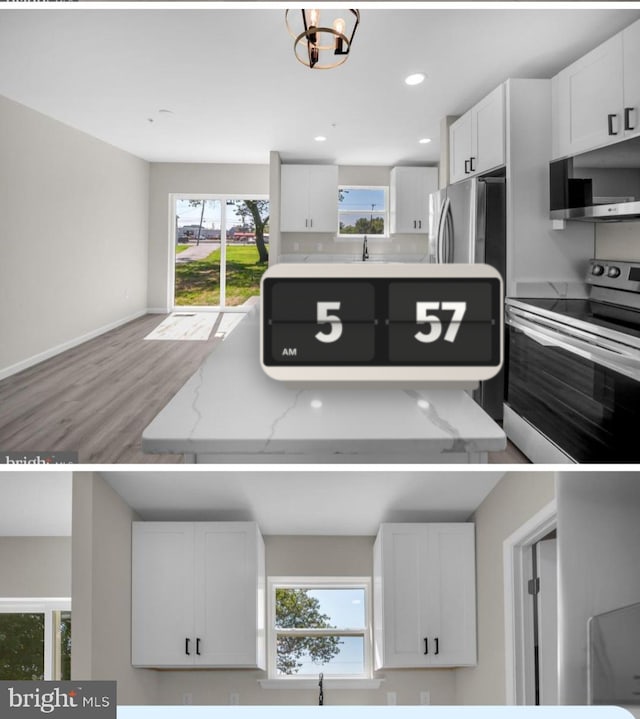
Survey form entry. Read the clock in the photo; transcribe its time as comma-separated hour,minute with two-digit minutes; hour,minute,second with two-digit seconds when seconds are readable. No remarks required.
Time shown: 5,57
